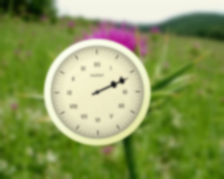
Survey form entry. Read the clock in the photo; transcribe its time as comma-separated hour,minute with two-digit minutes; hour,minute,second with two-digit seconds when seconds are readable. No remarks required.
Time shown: 2,11
